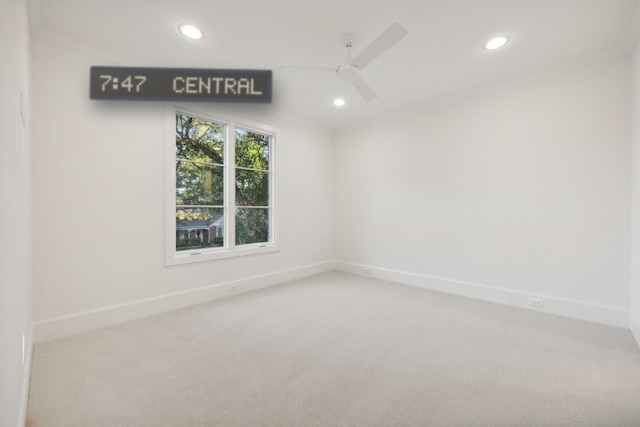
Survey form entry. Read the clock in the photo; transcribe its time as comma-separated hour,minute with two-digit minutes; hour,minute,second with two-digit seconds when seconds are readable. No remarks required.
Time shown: 7,47
